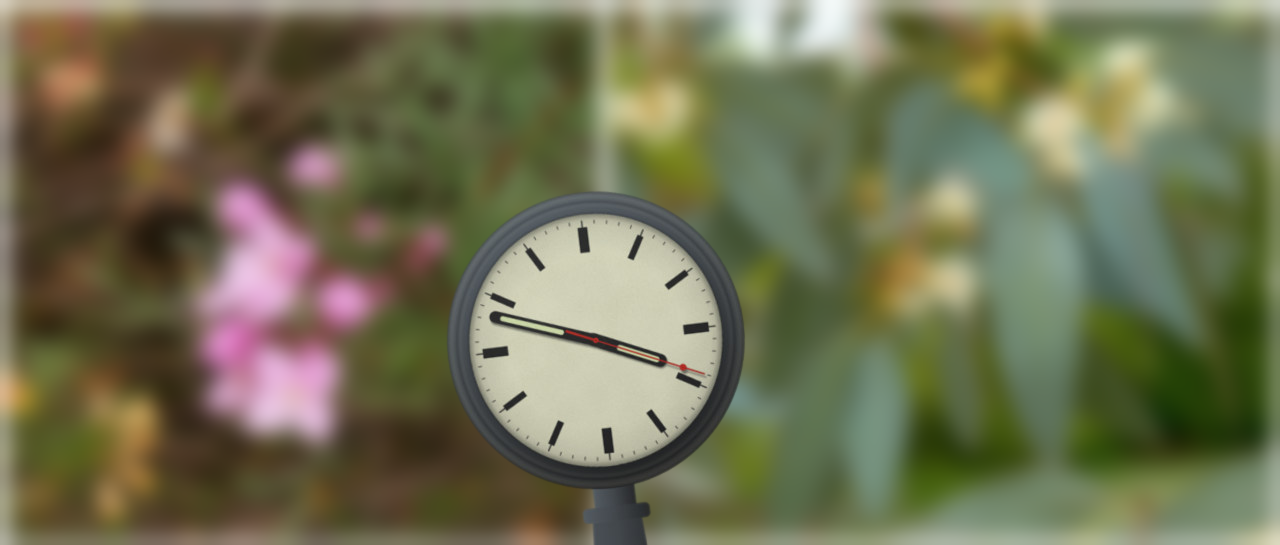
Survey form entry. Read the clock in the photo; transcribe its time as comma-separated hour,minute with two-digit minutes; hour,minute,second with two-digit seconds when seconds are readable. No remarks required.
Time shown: 3,48,19
